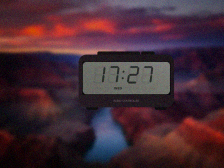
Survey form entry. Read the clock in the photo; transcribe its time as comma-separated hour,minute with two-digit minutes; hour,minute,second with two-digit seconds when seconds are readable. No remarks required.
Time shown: 17,27
